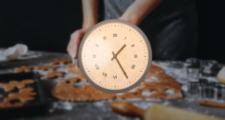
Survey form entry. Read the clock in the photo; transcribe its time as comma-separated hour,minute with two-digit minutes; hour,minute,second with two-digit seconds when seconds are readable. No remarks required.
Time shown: 1,25
